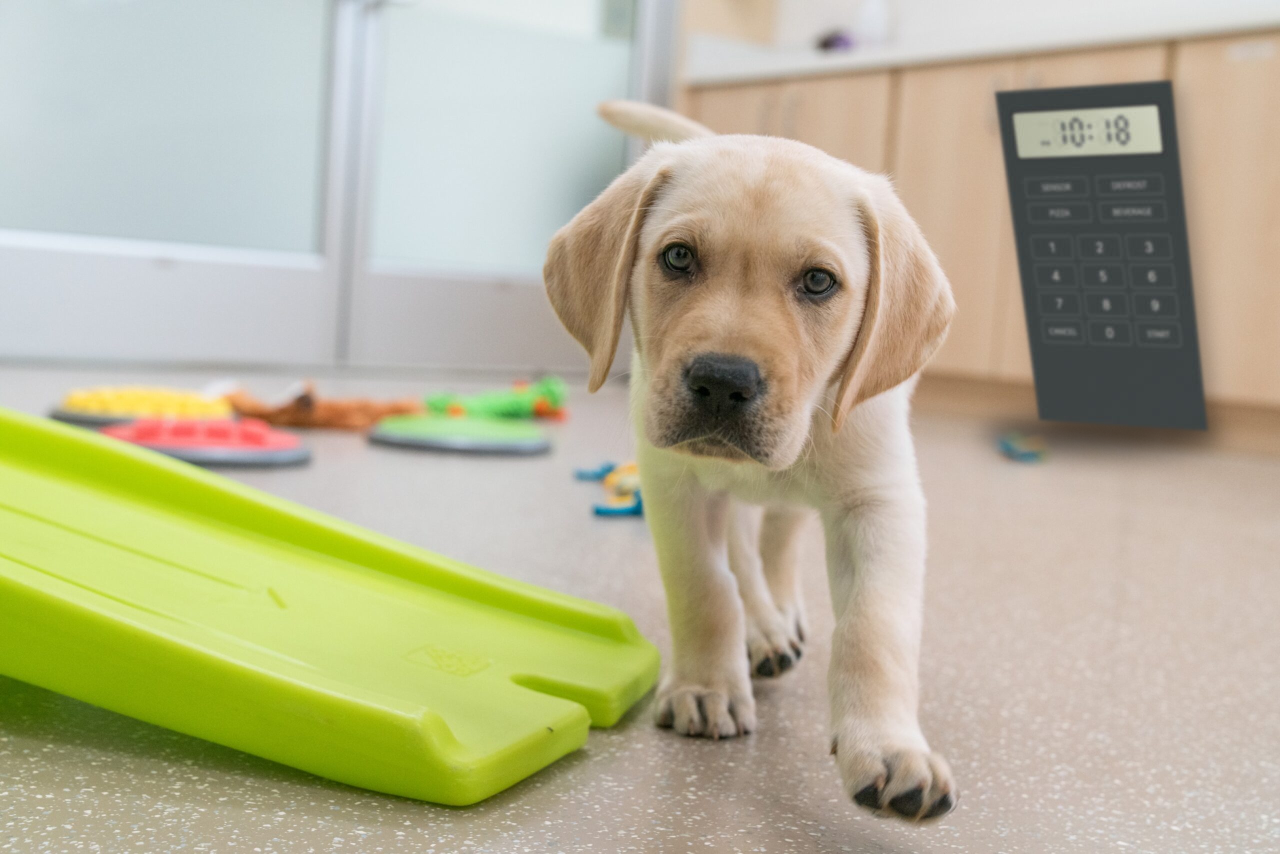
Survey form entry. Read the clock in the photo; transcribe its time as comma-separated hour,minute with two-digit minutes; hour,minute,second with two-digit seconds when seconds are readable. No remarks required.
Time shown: 10,18
